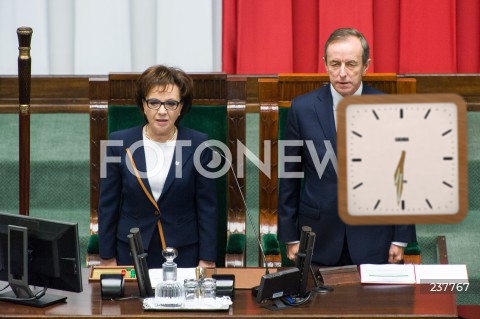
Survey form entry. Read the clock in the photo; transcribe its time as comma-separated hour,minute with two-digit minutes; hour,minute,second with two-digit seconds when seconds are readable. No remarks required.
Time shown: 6,31
